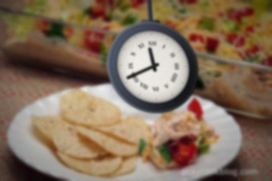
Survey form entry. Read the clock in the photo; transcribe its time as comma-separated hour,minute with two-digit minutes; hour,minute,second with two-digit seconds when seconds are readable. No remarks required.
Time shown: 11,41
